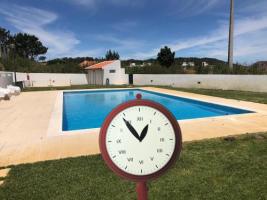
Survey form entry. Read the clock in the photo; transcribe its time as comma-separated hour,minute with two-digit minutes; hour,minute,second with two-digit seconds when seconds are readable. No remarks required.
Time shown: 12,54
